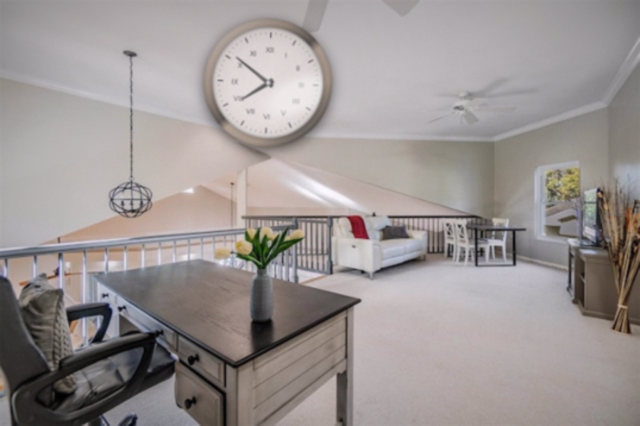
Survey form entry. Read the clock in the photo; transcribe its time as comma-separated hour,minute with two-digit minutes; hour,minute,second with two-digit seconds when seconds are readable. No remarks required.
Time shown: 7,51
